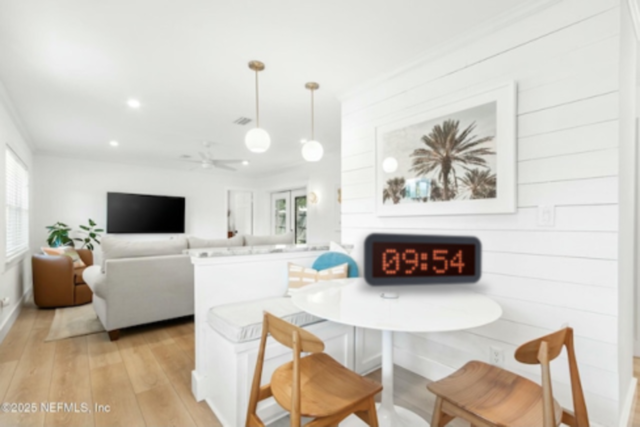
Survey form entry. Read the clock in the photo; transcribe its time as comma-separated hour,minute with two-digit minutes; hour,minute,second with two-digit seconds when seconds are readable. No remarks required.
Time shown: 9,54
